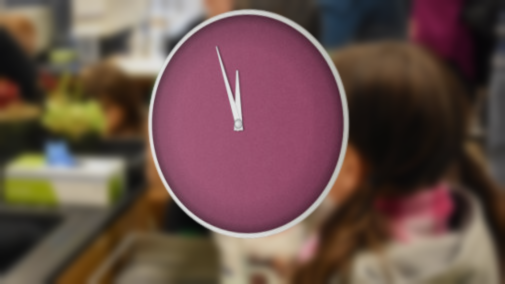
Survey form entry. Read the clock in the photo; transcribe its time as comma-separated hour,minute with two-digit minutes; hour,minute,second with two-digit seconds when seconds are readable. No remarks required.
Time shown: 11,57
